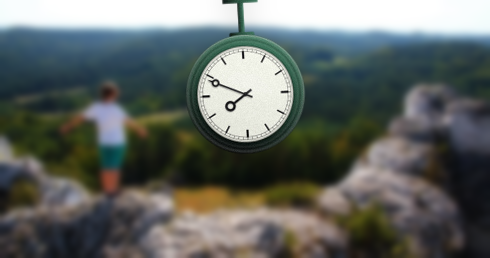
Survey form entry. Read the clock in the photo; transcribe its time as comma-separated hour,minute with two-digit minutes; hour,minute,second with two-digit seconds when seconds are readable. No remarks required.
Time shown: 7,49
